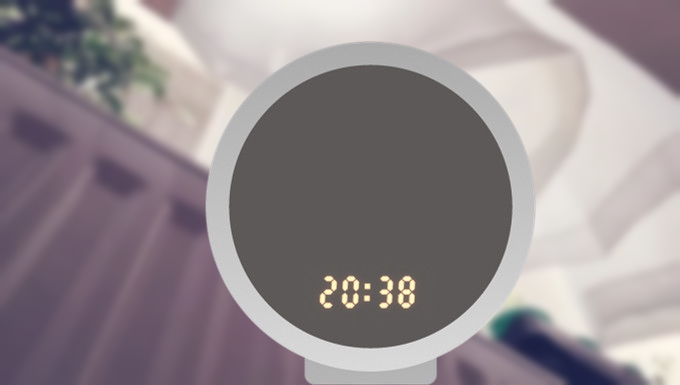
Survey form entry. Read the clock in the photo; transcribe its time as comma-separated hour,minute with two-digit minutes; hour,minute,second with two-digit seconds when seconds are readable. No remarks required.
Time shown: 20,38
